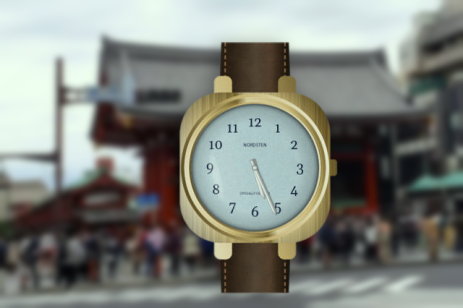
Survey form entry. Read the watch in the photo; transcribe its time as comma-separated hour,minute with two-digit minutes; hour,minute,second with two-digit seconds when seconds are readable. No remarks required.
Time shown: 5,26
